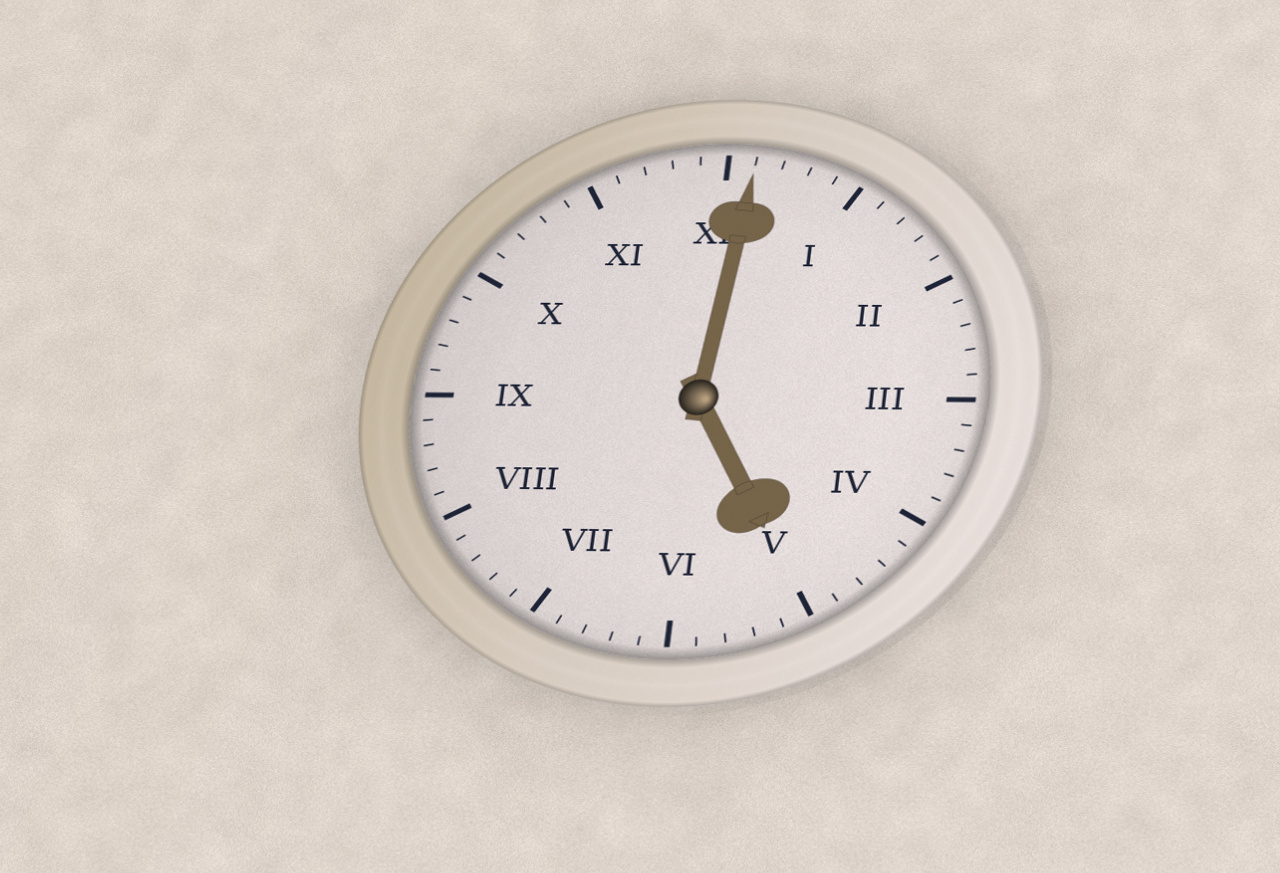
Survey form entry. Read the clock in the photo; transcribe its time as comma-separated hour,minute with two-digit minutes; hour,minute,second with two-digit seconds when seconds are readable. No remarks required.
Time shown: 5,01
